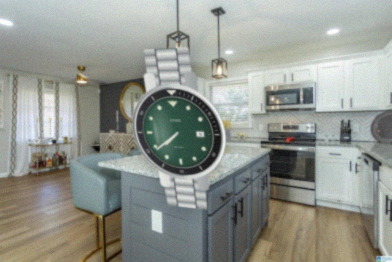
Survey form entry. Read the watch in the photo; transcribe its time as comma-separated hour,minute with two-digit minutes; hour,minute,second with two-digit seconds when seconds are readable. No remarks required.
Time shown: 7,39
